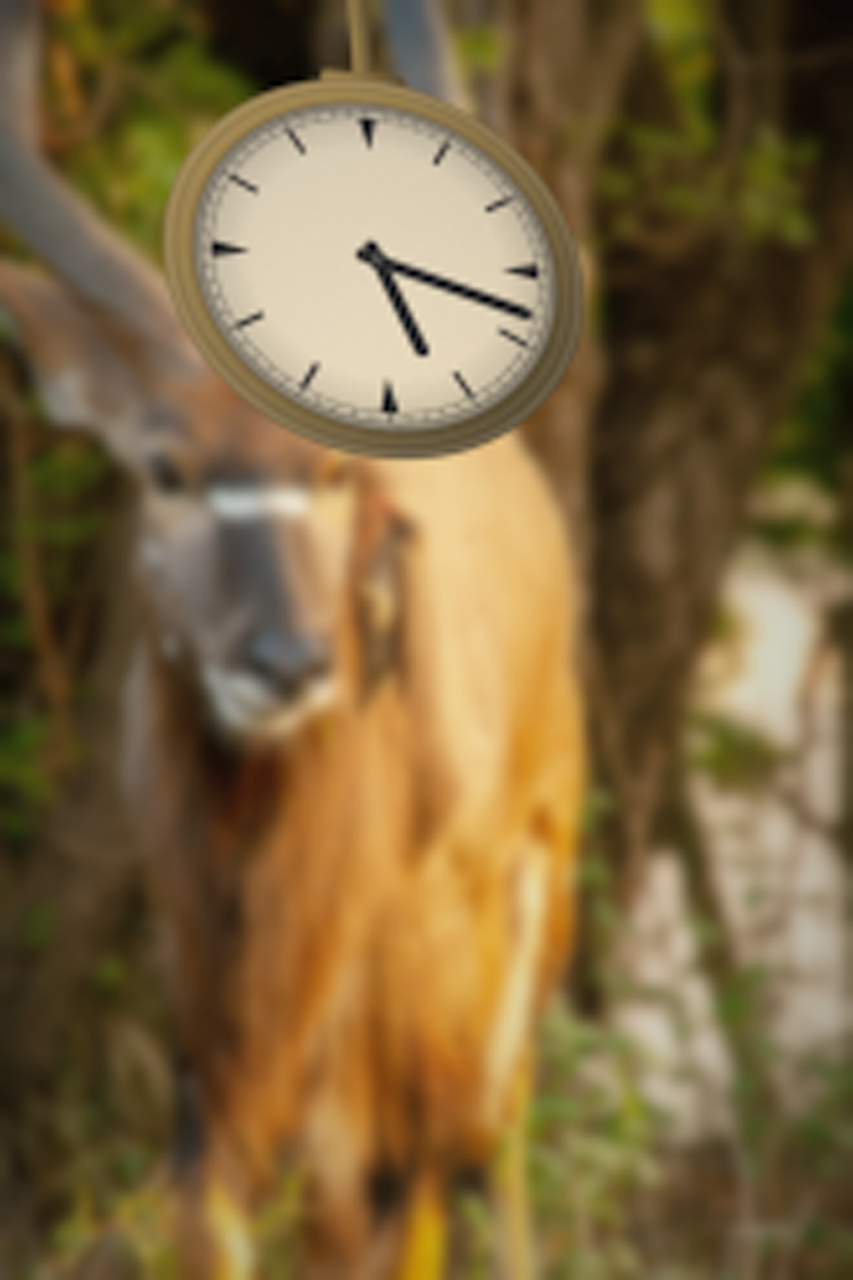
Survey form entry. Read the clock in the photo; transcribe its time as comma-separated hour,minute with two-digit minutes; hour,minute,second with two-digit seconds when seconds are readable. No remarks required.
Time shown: 5,18
